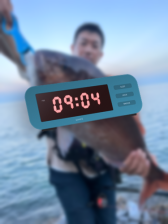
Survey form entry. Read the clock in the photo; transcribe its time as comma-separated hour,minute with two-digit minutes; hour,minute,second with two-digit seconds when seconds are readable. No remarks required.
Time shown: 9,04
